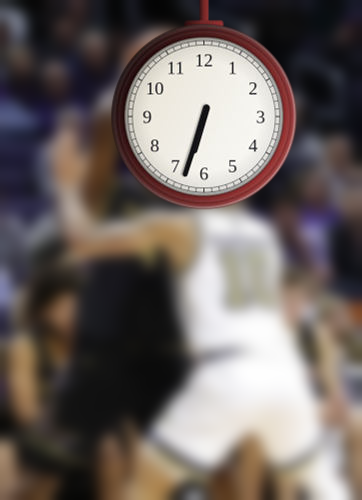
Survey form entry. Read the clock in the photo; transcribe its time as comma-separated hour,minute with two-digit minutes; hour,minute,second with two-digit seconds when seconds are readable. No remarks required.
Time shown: 6,33
